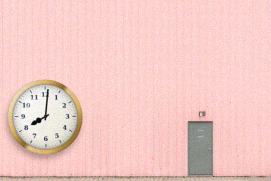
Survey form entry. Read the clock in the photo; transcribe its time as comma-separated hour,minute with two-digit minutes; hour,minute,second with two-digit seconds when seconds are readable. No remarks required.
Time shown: 8,01
